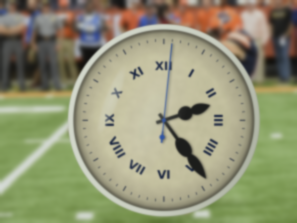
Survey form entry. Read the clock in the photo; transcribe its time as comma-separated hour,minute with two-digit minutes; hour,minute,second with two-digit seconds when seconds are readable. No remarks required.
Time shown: 2,24,01
